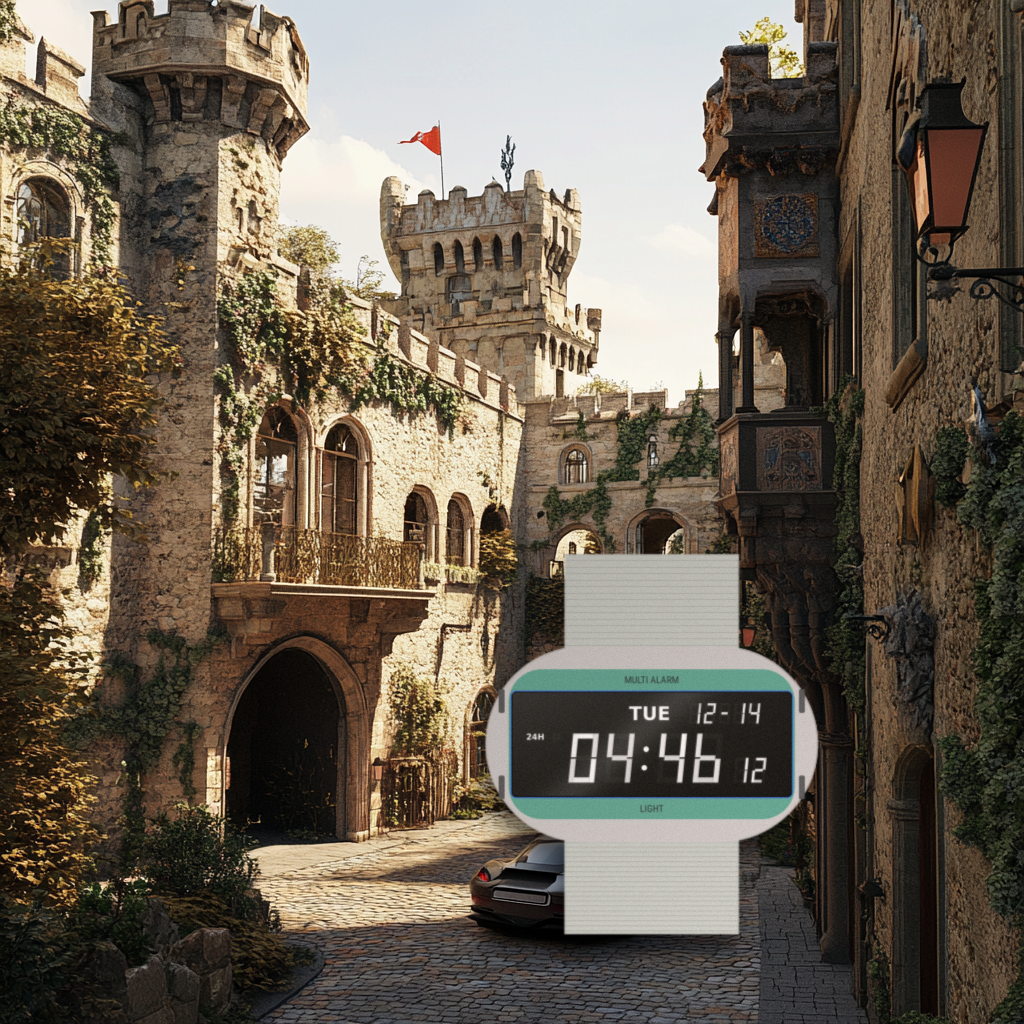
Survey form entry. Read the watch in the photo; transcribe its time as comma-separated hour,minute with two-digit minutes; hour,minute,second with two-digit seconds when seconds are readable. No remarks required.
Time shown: 4,46,12
